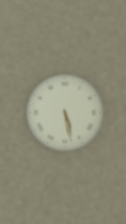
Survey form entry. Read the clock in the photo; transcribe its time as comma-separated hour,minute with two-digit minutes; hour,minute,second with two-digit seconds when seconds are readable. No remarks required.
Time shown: 5,28
